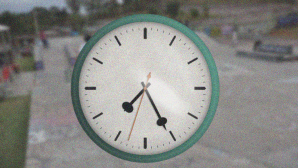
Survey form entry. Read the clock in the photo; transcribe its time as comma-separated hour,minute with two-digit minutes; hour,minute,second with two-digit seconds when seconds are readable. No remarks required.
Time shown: 7,25,33
